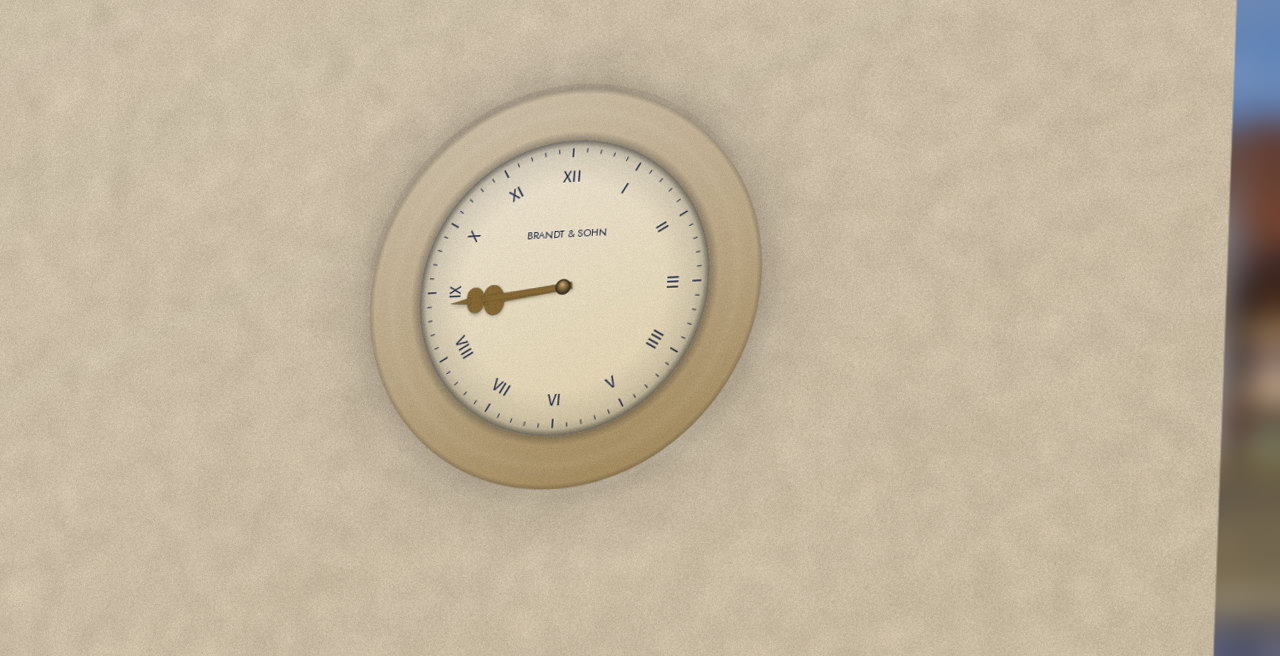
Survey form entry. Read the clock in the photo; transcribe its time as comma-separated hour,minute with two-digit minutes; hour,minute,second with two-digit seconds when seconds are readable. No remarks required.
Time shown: 8,44
